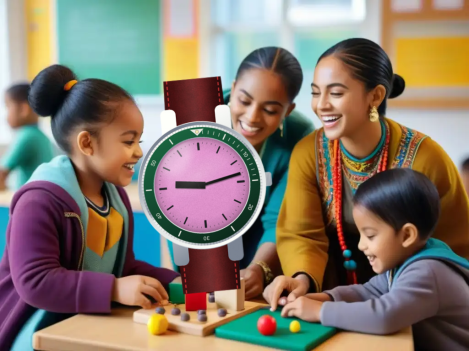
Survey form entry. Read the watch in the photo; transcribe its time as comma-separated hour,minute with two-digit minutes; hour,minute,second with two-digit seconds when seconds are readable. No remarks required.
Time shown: 9,13
